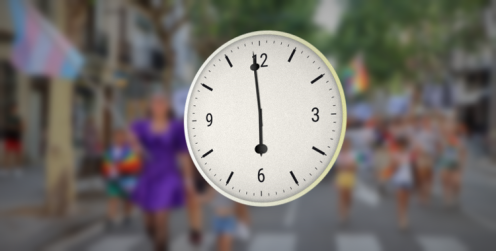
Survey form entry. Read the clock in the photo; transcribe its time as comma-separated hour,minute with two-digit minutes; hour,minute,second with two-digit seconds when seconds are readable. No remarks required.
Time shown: 5,59
